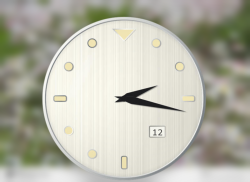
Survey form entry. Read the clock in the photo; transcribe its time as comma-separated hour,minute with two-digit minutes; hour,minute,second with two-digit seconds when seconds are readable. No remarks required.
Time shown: 2,17
